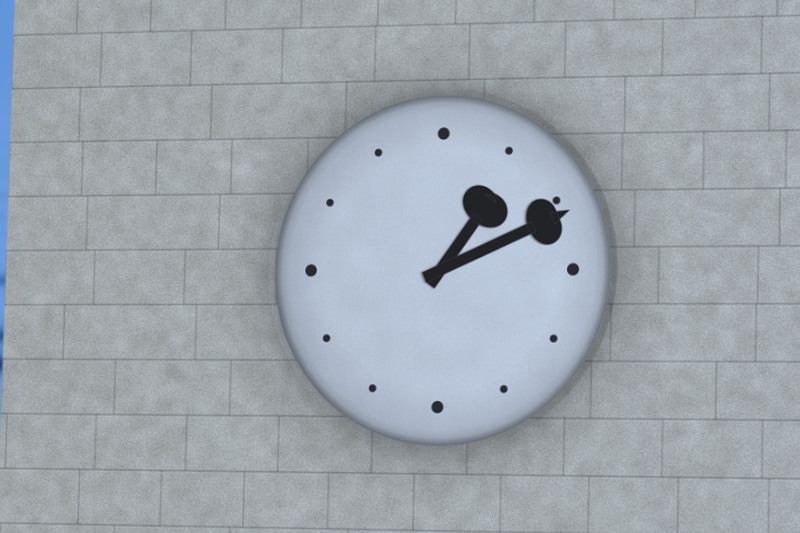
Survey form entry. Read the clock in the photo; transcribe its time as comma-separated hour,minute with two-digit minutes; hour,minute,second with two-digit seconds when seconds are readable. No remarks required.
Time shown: 1,11
